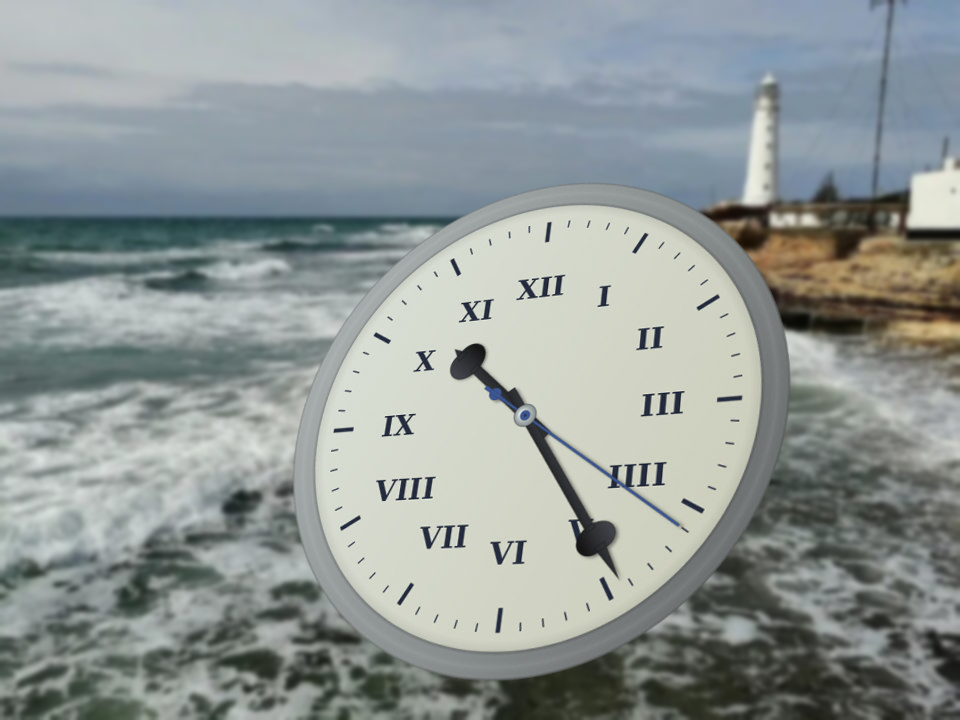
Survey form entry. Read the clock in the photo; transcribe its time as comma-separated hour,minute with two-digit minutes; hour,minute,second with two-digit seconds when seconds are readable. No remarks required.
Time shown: 10,24,21
